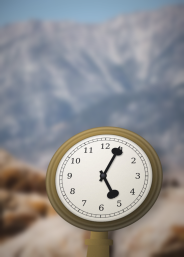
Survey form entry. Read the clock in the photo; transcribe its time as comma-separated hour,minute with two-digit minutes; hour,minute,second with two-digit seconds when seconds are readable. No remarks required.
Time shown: 5,04
